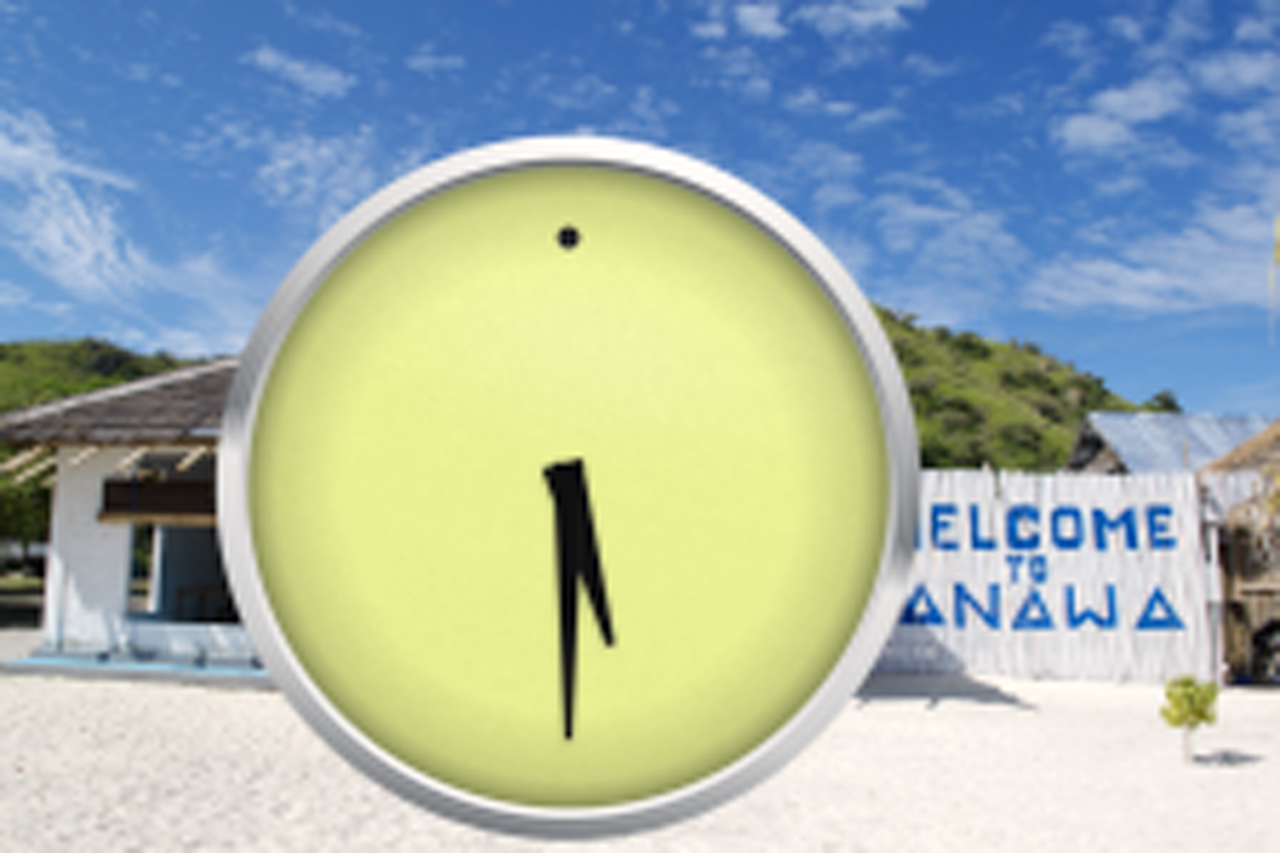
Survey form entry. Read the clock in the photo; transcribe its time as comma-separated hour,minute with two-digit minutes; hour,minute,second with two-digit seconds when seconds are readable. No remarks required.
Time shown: 5,30
